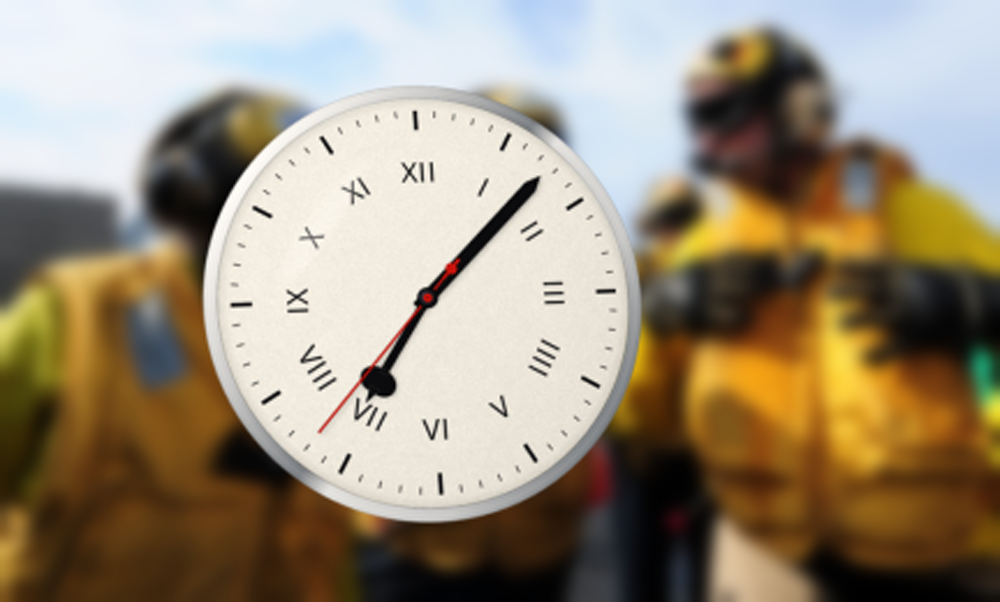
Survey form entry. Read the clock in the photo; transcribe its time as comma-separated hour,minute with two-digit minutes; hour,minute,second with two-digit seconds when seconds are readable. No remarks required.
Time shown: 7,07,37
